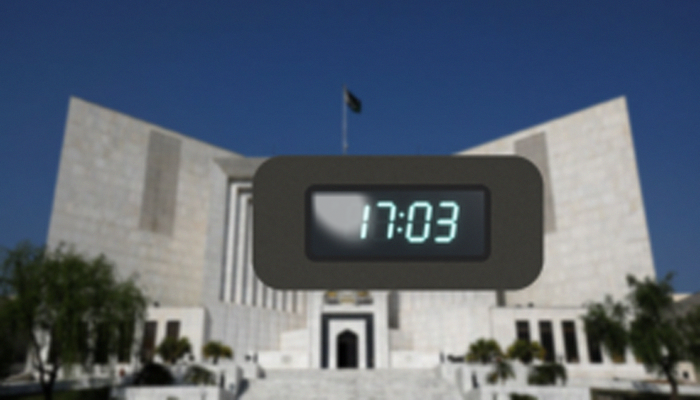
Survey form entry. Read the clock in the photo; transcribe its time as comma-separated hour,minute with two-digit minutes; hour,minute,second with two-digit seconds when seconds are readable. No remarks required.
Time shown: 17,03
